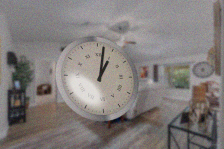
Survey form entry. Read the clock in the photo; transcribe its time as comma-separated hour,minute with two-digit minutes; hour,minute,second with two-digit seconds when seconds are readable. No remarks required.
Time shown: 1,02
